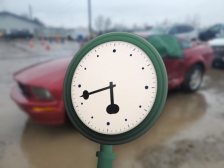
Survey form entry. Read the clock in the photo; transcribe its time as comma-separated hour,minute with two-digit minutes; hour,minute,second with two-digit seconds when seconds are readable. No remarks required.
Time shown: 5,42
